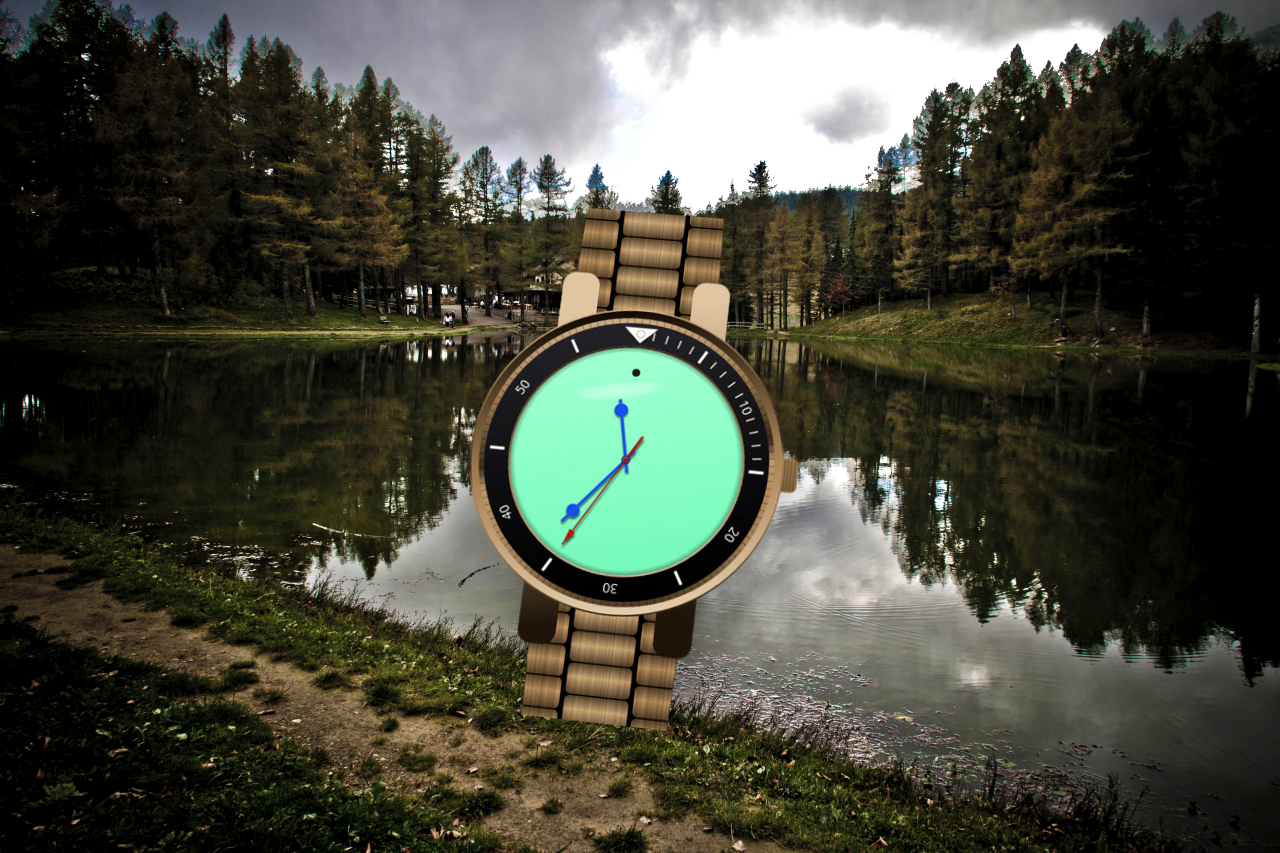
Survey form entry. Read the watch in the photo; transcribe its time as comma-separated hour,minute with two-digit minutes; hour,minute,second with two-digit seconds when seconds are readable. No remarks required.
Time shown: 11,36,35
